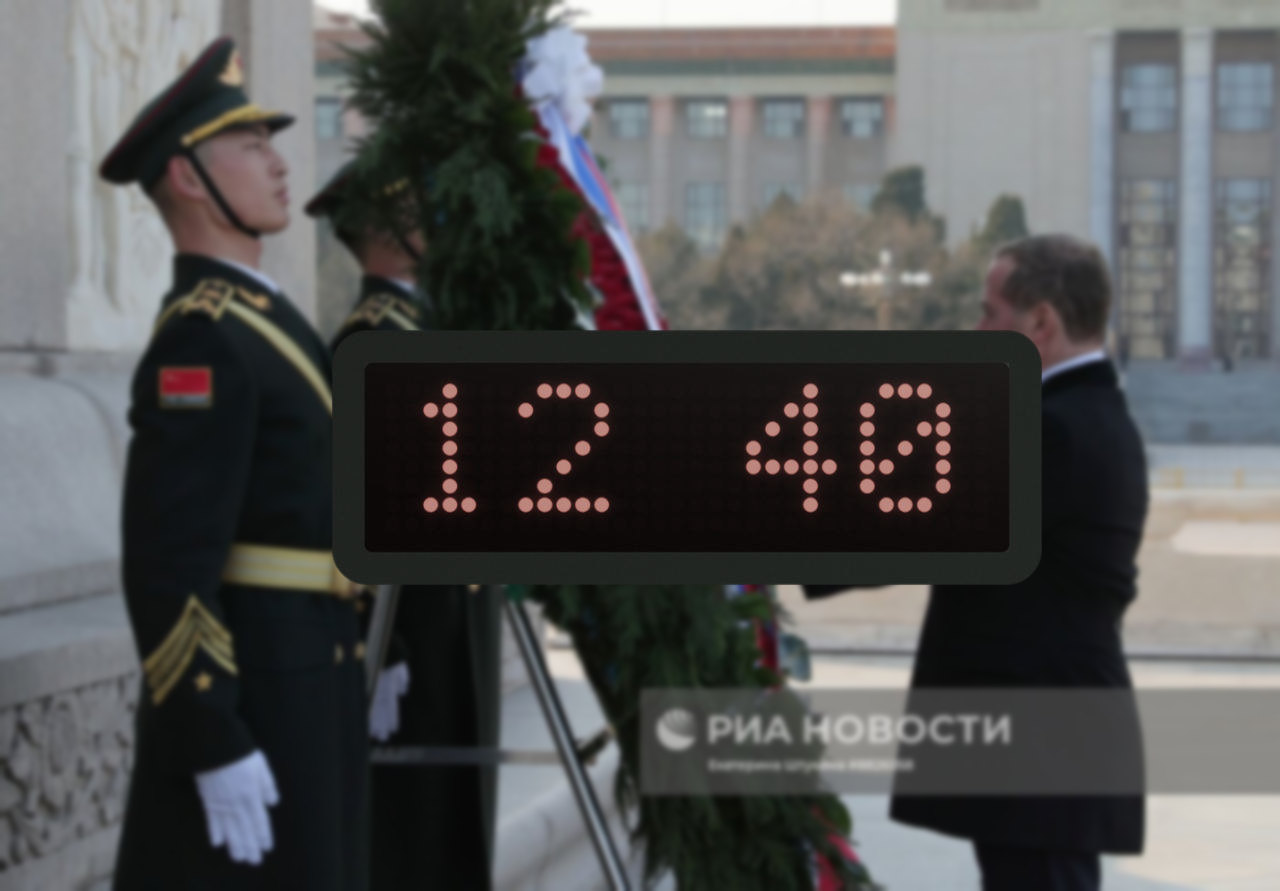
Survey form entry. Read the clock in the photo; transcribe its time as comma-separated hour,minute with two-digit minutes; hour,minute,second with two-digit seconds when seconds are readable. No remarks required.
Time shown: 12,40
